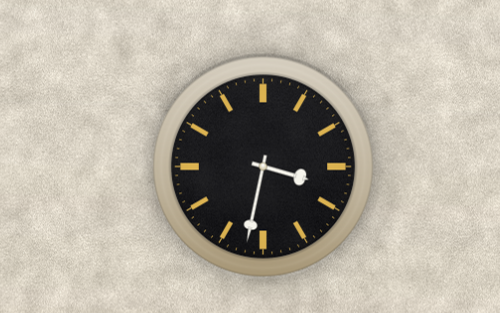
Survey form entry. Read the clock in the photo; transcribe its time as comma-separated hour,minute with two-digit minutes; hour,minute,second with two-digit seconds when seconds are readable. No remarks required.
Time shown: 3,32
